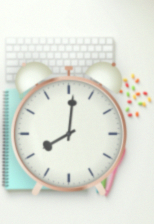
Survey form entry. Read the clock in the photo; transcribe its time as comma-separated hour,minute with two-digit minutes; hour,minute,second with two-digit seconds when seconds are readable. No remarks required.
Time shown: 8,01
